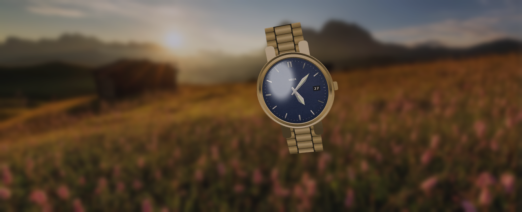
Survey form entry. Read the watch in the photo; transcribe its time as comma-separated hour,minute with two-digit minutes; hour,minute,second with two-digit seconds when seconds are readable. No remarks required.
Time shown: 5,08
